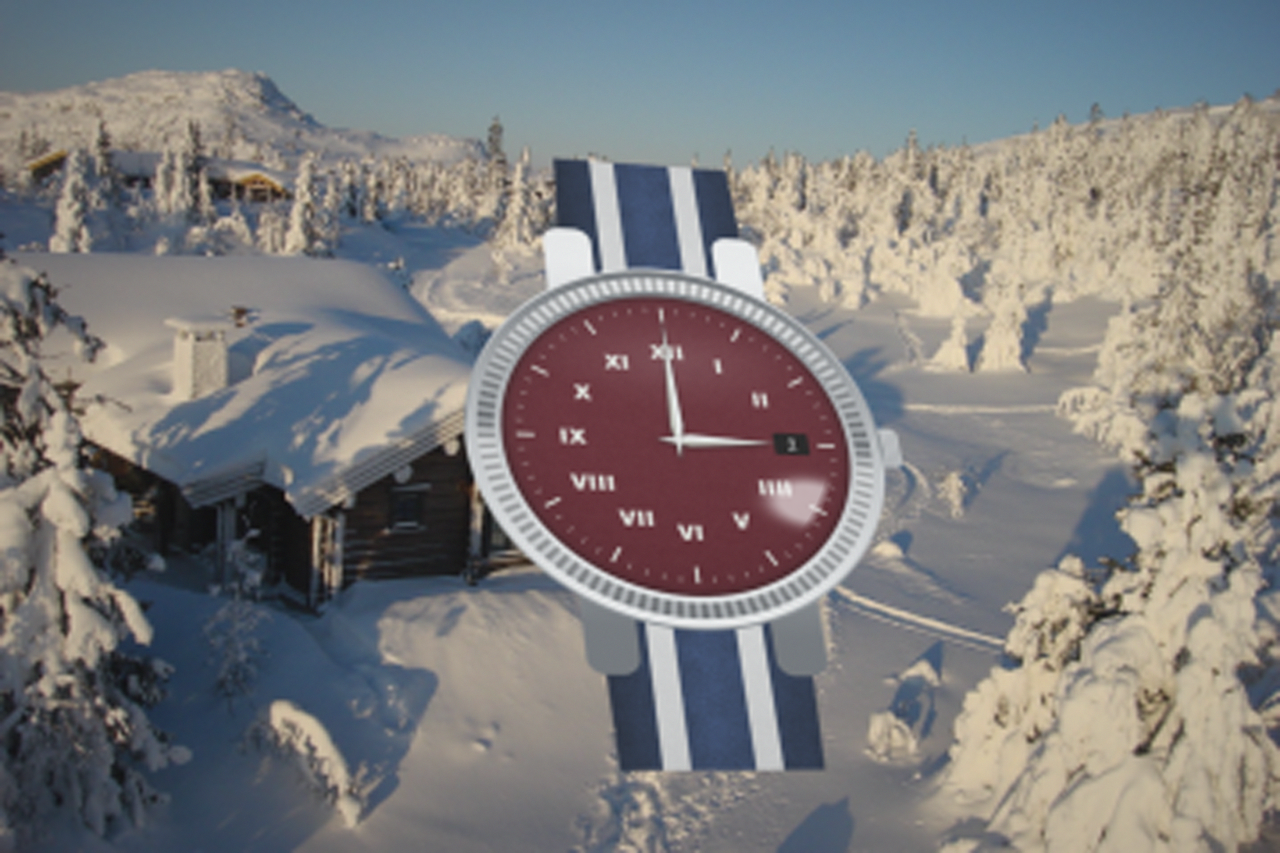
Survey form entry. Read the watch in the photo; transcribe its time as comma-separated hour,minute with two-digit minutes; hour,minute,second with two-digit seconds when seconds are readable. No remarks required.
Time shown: 3,00
